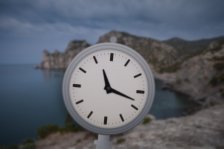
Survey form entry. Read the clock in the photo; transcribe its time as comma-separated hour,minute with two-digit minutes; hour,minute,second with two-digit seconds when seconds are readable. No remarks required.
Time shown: 11,18
